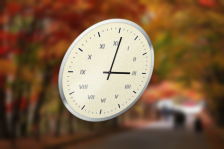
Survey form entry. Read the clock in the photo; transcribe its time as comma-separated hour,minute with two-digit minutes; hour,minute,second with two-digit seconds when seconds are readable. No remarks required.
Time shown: 3,01
